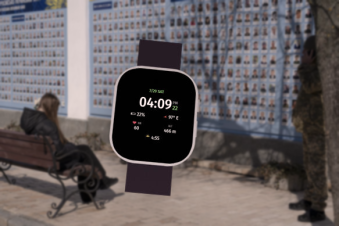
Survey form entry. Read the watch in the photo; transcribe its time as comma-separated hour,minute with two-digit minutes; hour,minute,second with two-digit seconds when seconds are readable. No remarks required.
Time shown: 4,09
